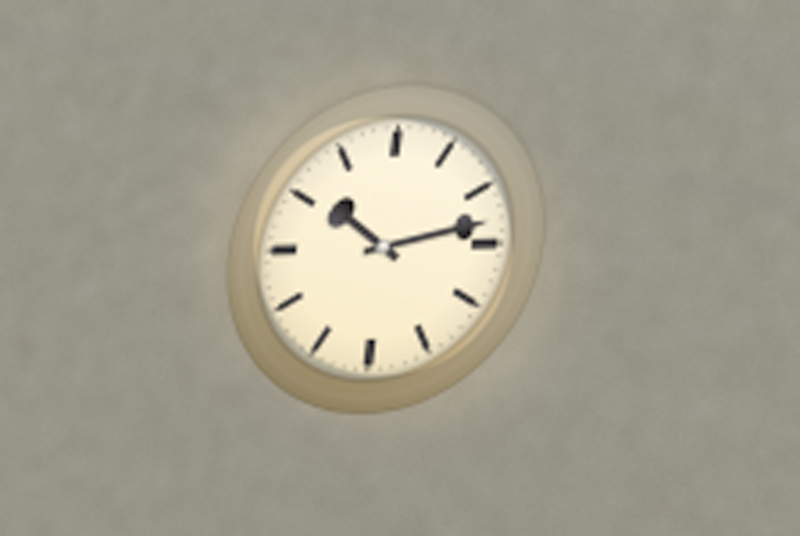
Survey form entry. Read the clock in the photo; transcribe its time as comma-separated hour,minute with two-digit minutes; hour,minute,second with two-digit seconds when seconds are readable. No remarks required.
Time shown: 10,13
